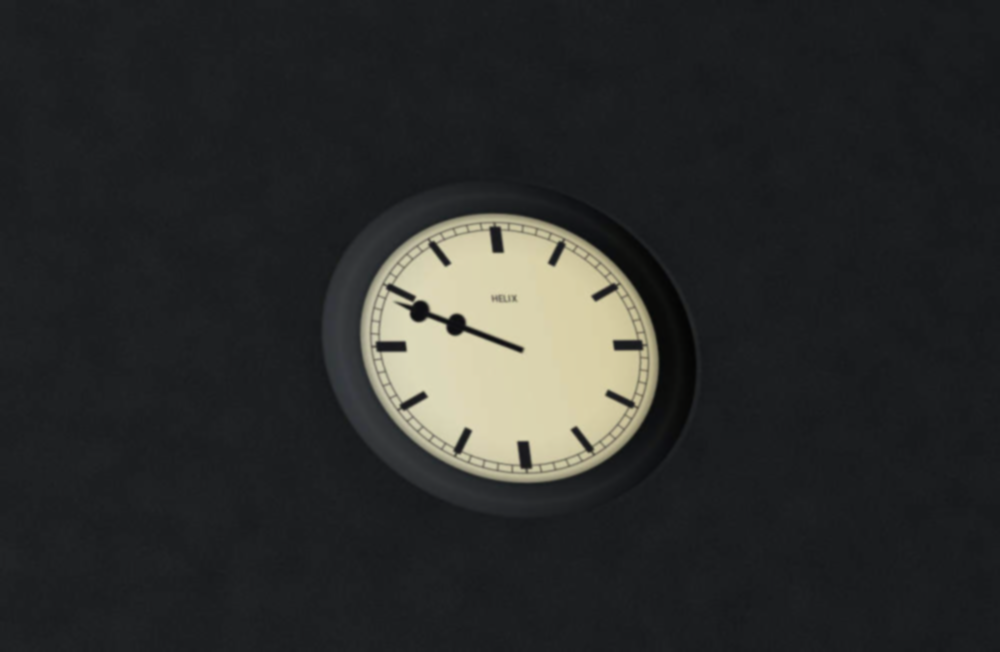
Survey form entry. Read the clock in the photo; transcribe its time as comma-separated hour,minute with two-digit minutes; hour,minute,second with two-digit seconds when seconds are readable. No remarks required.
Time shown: 9,49
